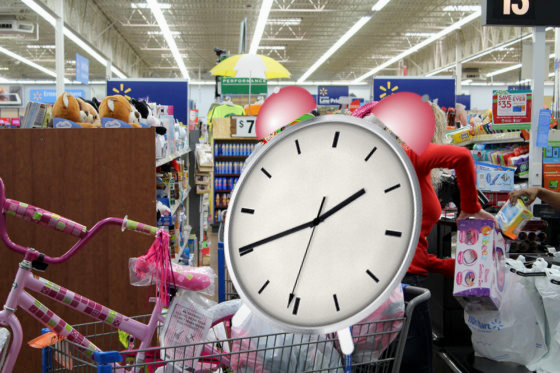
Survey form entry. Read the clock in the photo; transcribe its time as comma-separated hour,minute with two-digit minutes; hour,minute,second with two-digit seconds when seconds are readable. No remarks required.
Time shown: 1,40,31
